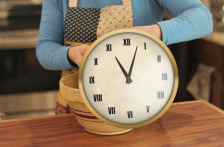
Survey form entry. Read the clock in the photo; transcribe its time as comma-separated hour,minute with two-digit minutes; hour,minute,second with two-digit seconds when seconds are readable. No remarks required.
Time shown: 11,03
